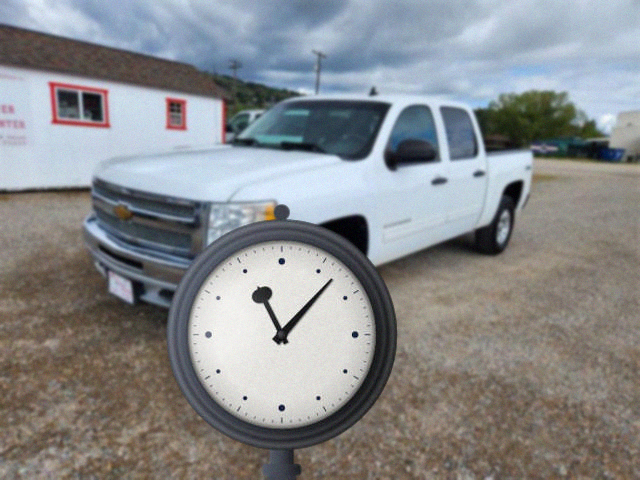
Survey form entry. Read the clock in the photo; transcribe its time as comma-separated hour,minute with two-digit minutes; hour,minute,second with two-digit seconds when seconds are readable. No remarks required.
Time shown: 11,07
